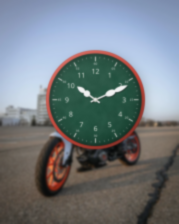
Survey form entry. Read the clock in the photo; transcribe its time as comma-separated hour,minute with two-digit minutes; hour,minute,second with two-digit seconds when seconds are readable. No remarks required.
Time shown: 10,11
